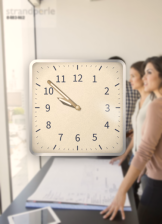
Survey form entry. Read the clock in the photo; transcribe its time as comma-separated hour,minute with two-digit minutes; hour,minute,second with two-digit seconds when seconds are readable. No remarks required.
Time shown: 9,52
